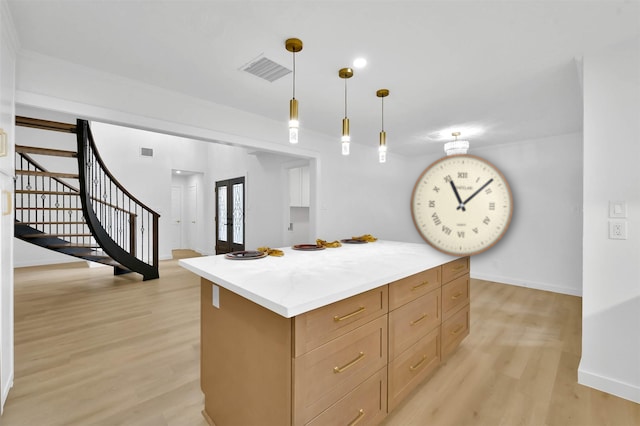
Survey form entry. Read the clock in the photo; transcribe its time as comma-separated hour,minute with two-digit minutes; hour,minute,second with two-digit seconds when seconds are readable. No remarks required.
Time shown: 11,08
